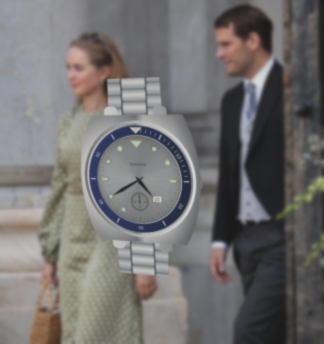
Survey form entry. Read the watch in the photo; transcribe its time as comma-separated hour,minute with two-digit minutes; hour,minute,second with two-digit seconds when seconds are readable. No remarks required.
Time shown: 4,40
